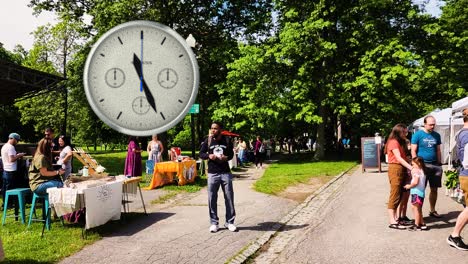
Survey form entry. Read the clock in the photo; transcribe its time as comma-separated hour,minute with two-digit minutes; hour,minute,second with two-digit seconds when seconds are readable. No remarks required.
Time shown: 11,26
